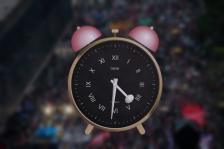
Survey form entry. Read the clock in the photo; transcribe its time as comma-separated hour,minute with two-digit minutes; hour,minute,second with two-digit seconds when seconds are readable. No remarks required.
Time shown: 4,31
